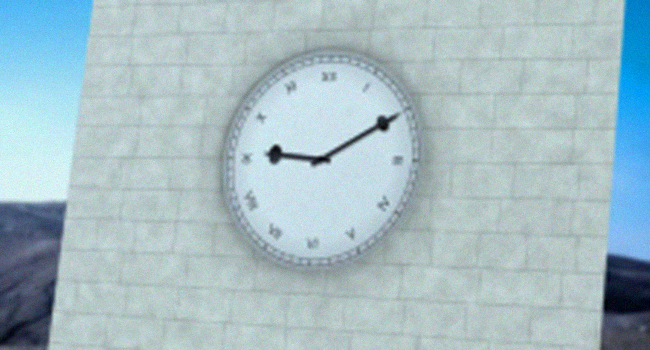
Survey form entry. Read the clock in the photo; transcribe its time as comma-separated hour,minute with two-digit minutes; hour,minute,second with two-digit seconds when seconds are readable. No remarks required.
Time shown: 9,10
